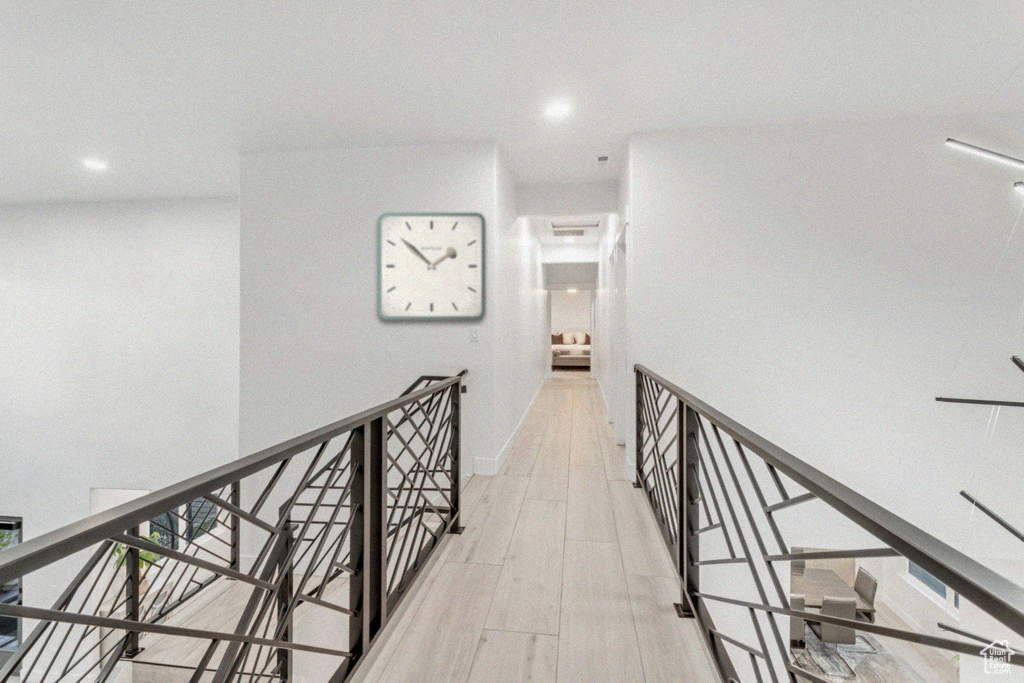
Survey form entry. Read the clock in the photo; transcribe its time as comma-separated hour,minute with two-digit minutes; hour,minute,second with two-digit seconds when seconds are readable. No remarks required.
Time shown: 1,52
